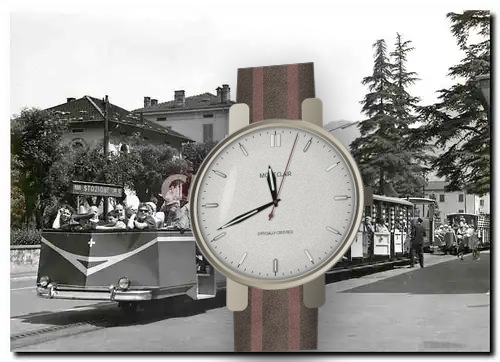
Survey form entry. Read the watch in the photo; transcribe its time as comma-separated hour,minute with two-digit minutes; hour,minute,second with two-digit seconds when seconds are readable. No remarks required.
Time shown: 11,41,03
